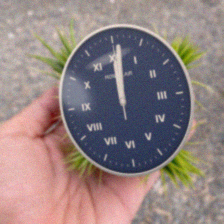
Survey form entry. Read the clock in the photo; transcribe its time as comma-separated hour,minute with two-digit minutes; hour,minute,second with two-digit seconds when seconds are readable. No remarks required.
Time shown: 12,01,00
